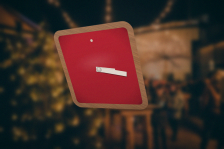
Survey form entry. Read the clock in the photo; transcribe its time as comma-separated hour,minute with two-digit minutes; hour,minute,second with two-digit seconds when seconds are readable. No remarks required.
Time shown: 3,17
